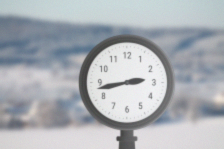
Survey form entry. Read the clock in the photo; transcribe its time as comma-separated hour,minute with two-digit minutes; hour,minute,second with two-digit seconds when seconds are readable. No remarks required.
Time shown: 2,43
